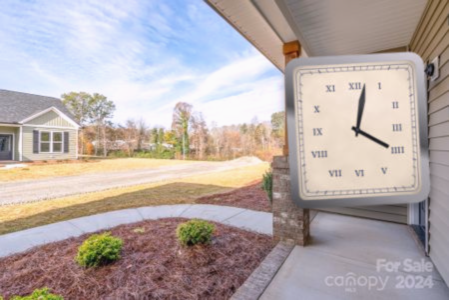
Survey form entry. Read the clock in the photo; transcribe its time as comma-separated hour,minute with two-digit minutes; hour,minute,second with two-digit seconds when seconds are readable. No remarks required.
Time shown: 4,02
